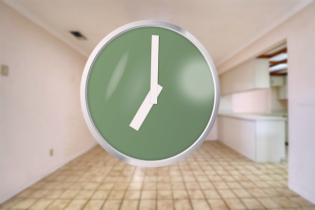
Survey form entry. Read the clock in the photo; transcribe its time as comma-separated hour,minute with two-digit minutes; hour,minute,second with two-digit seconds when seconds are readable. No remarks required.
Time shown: 7,00
